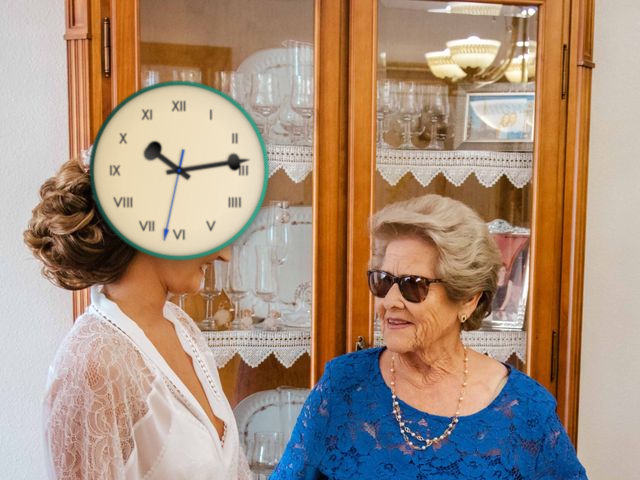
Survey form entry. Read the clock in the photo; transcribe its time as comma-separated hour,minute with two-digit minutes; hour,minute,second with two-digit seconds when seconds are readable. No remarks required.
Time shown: 10,13,32
